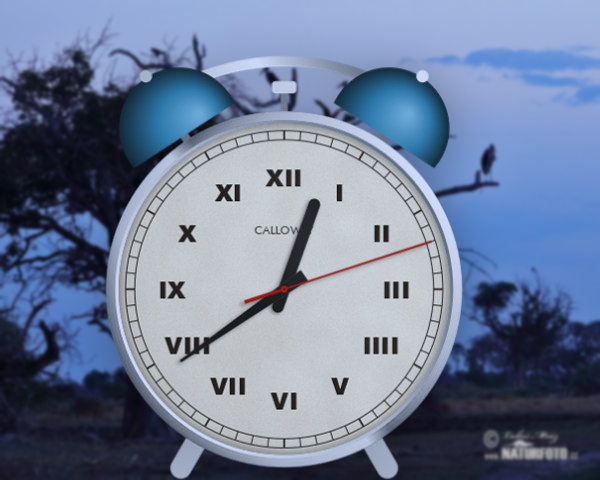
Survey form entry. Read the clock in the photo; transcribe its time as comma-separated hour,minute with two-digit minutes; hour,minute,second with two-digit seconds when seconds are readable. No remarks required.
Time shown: 12,39,12
